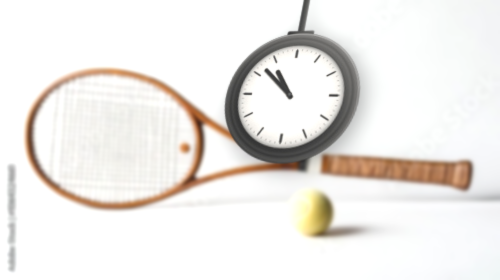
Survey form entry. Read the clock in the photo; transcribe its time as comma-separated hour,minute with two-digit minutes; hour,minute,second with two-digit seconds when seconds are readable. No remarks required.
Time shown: 10,52
